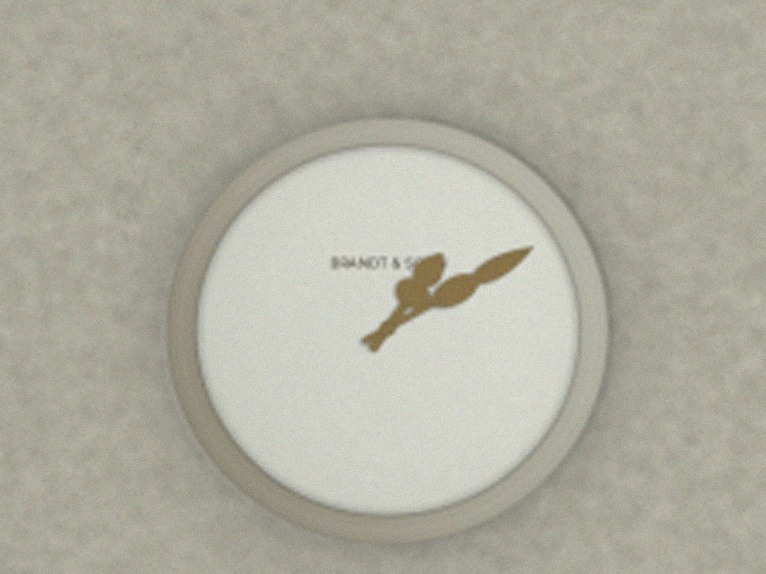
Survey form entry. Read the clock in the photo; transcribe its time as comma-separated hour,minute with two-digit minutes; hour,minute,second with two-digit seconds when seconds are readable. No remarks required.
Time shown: 1,10
